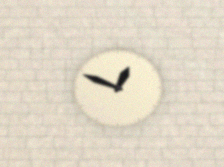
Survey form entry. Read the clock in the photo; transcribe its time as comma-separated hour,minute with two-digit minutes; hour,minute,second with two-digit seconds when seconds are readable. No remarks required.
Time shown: 12,49
